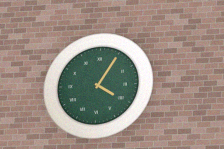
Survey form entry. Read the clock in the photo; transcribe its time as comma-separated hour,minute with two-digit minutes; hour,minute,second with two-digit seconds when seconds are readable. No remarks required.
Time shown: 4,05
